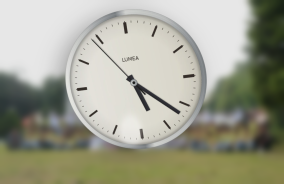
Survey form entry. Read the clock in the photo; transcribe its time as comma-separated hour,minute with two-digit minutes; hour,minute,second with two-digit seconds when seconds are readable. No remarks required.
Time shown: 5,21,54
